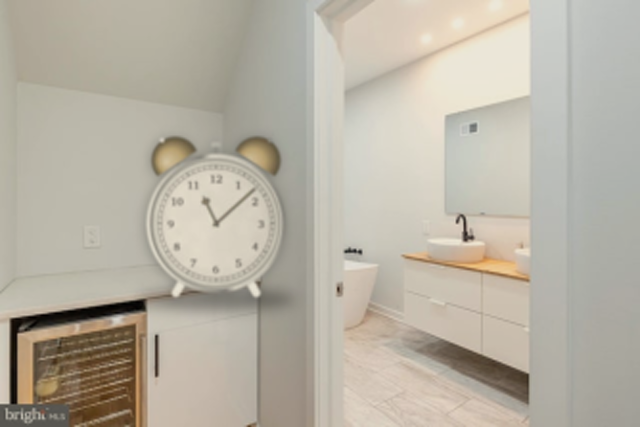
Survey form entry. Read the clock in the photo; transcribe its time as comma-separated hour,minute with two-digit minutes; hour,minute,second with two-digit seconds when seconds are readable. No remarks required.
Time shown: 11,08
